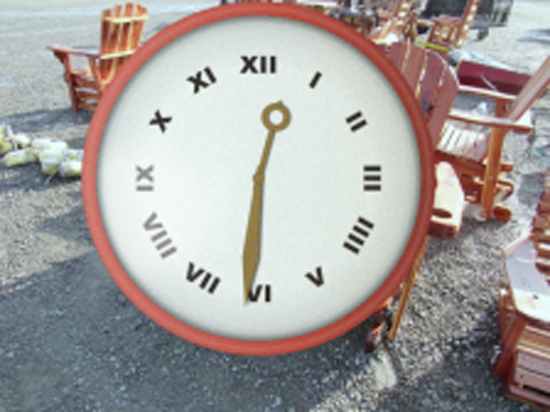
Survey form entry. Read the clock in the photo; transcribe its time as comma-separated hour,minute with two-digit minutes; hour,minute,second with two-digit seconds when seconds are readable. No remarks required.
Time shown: 12,31
